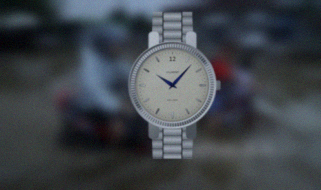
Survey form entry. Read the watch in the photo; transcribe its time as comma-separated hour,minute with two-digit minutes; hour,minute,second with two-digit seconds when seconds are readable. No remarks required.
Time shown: 10,07
